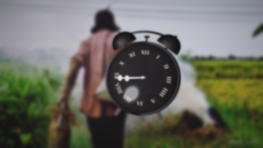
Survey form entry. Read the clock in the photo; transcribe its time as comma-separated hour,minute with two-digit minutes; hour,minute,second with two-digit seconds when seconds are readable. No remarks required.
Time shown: 8,44
